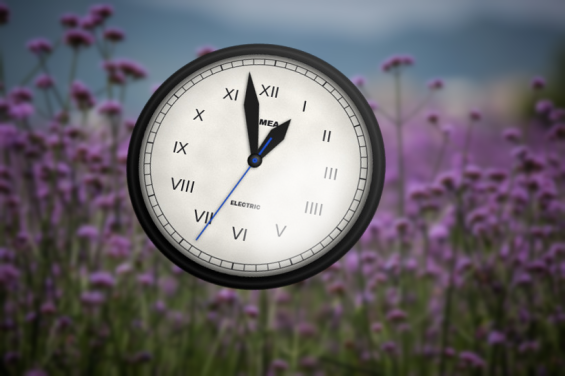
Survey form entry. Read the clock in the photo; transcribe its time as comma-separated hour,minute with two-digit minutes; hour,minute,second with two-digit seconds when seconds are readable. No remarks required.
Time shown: 12,57,34
